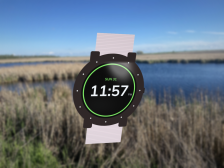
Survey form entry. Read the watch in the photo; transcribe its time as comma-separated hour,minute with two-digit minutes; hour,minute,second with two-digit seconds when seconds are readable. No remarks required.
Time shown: 11,57
